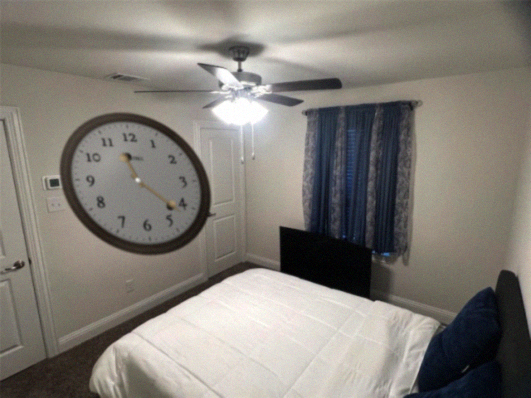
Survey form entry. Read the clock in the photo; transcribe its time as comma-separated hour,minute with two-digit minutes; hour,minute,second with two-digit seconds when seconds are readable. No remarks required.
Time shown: 11,22
